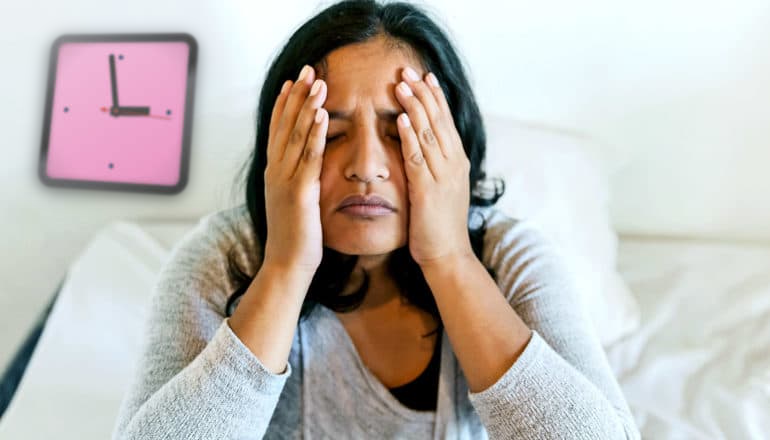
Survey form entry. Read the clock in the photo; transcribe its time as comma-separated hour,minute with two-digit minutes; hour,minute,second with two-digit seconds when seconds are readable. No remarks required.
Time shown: 2,58,16
